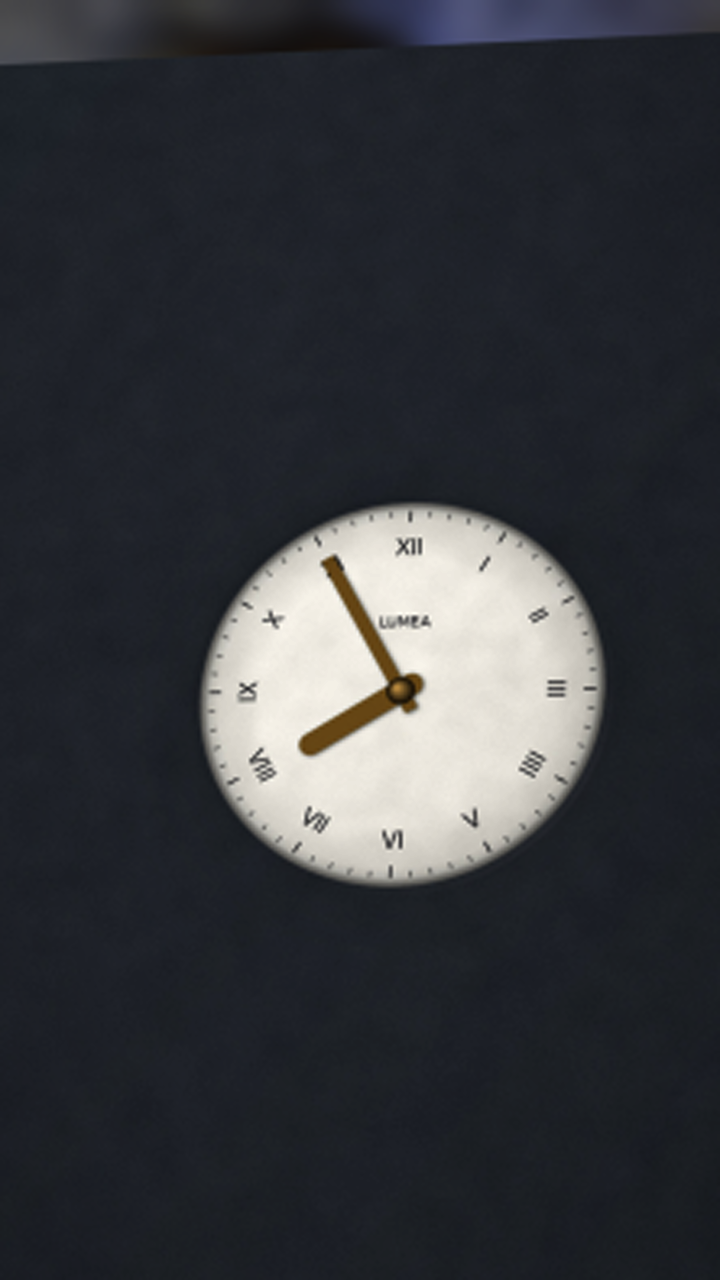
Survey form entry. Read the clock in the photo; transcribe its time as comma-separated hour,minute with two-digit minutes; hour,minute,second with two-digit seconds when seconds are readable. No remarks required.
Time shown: 7,55
